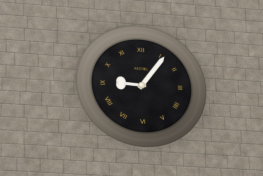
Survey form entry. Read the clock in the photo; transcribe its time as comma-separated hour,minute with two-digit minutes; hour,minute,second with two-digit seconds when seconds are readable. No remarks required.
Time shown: 9,06
